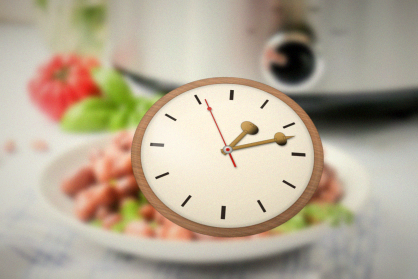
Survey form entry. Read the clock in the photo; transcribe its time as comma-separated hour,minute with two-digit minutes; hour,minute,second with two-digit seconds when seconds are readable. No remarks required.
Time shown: 1,11,56
